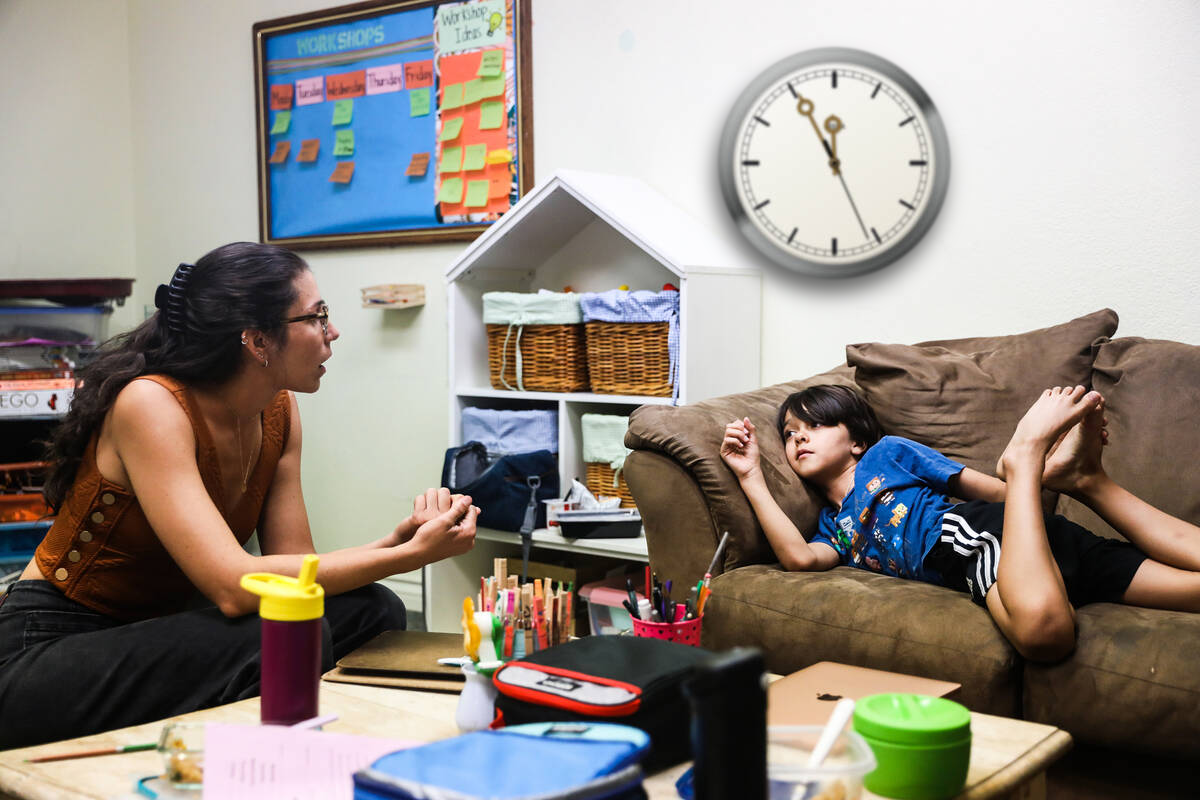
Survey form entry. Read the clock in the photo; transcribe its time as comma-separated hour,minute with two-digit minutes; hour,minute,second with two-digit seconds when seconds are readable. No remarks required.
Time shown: 11,55,26
